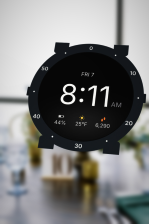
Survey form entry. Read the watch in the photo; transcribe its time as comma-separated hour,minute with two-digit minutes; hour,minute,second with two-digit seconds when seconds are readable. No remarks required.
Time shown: 8,11
